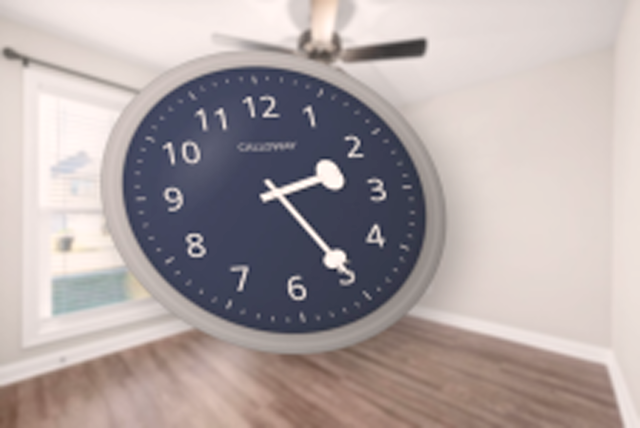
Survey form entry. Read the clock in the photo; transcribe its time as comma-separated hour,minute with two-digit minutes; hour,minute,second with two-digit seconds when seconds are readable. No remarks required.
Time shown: 2,25
